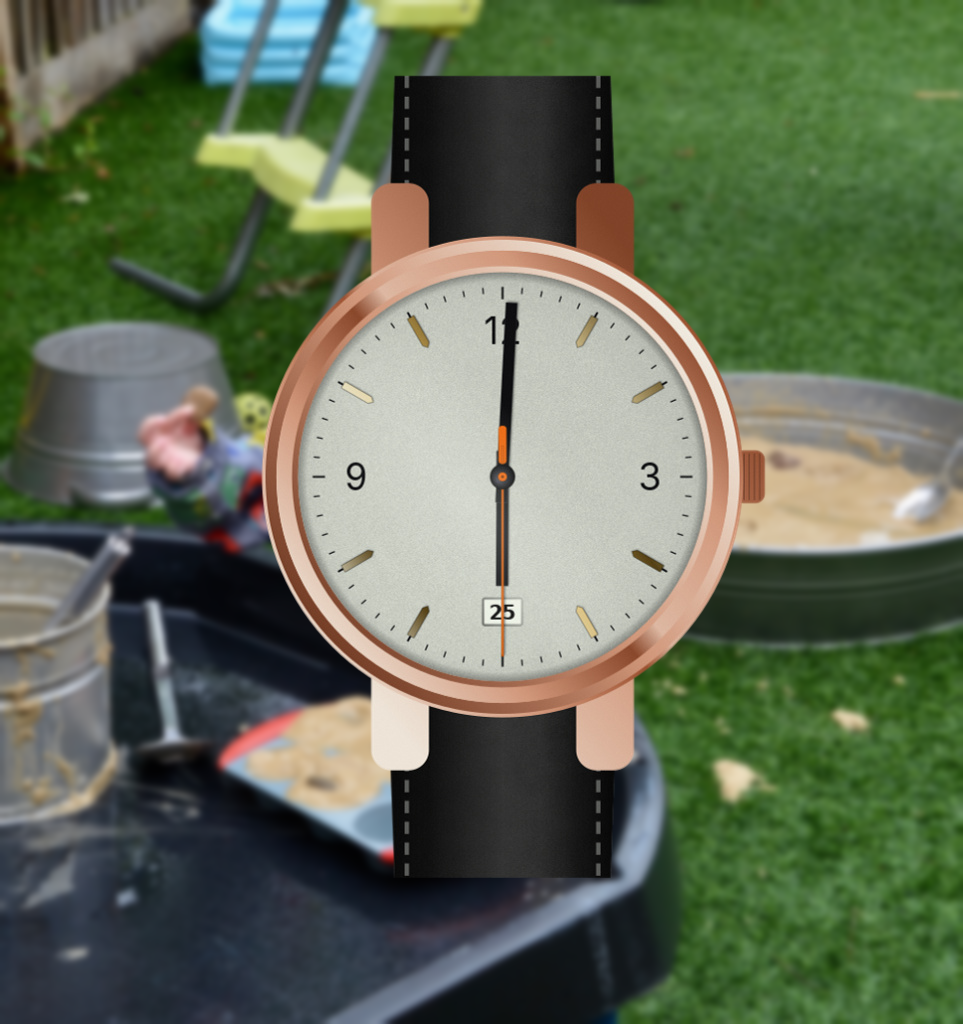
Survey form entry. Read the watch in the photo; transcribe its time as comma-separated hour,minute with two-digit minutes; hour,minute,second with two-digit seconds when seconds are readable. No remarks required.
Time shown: 6,00,30
